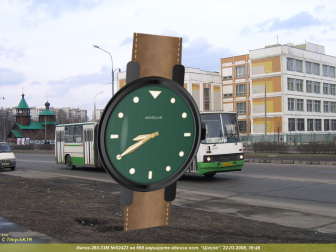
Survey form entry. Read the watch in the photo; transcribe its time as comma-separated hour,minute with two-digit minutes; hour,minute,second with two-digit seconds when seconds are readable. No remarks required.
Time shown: 8,40
